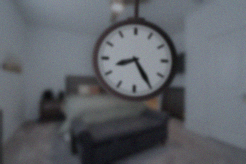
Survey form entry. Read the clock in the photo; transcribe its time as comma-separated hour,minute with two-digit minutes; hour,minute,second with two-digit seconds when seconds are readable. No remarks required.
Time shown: 8,25
